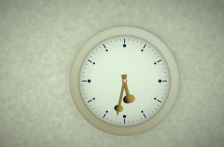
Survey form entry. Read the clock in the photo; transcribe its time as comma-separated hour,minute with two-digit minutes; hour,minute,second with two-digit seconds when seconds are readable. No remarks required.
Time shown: 5,32
